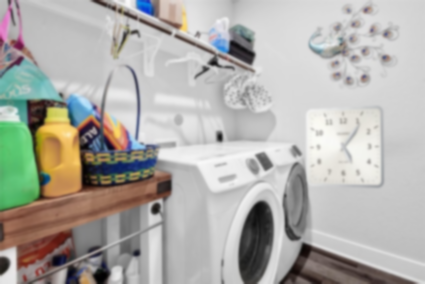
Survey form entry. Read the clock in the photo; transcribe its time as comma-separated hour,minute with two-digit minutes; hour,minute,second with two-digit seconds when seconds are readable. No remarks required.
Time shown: 5,06
